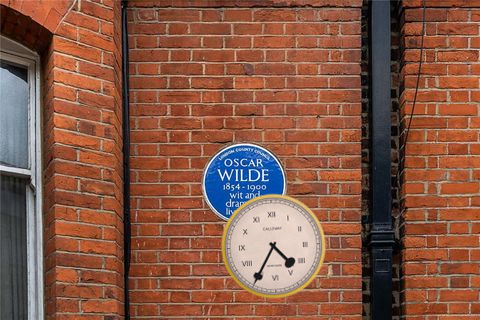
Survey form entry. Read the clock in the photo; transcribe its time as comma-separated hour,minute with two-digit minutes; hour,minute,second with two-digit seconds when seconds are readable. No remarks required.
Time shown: 4,35
